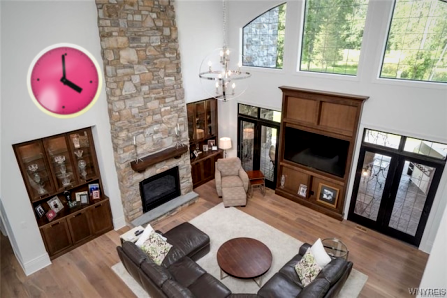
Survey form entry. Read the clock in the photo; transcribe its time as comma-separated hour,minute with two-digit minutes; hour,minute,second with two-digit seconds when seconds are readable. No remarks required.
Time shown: 3,59
